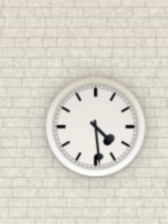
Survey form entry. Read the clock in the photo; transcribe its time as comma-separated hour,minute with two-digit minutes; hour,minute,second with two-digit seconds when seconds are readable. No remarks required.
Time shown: 4,29
